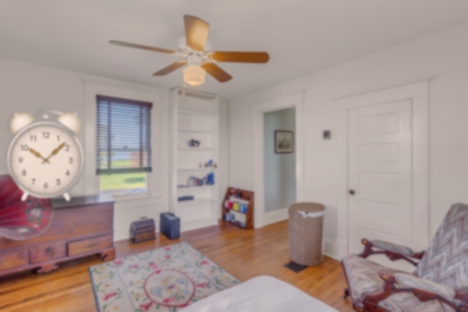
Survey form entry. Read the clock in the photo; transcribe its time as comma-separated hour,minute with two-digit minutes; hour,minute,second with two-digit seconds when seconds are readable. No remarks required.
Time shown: 10,08
